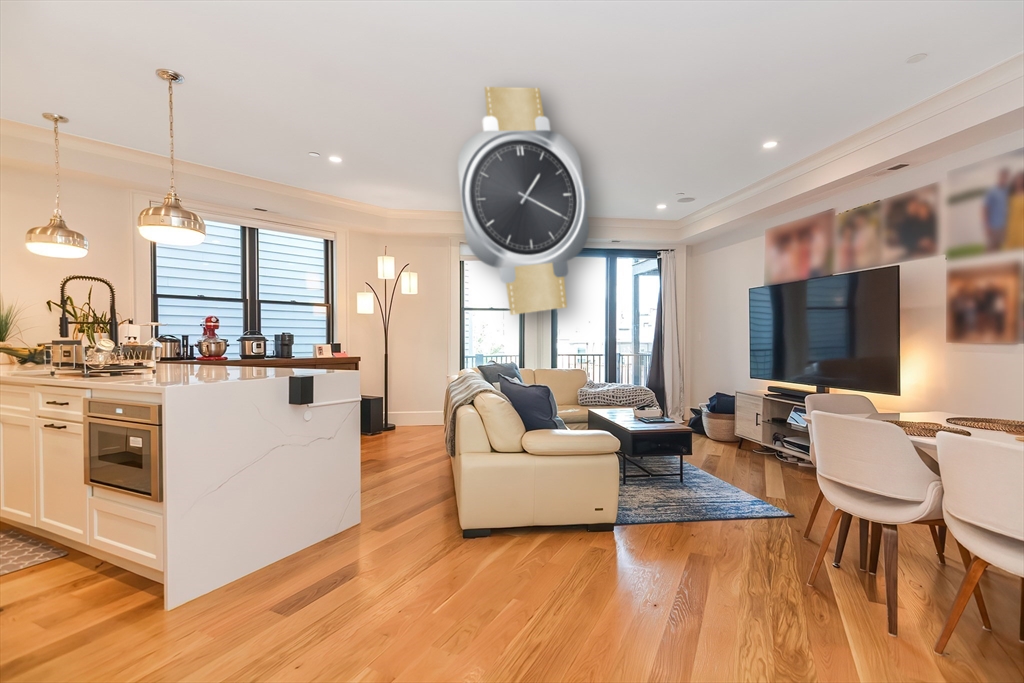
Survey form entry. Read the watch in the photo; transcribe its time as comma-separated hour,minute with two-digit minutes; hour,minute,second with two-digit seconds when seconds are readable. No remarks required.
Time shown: 1,20
